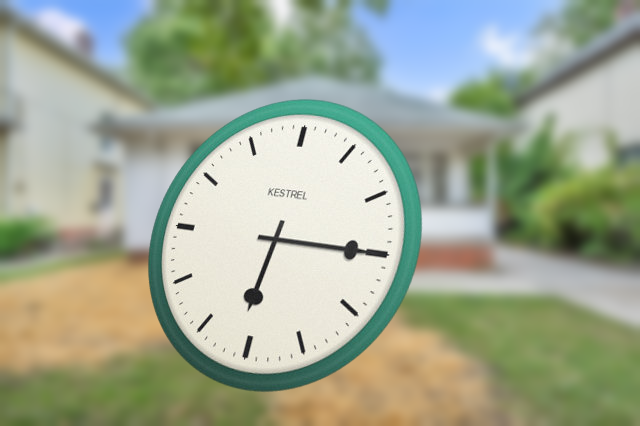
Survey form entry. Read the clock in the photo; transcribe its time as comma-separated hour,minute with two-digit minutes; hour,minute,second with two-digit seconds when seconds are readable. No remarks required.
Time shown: 6,15
